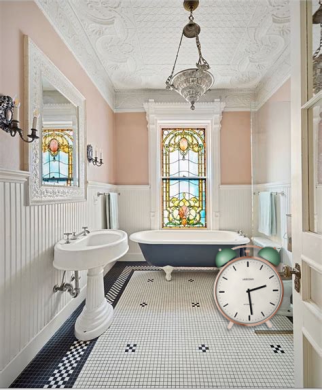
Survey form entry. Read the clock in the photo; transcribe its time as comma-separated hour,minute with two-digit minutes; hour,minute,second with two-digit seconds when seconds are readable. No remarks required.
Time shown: 2,29
